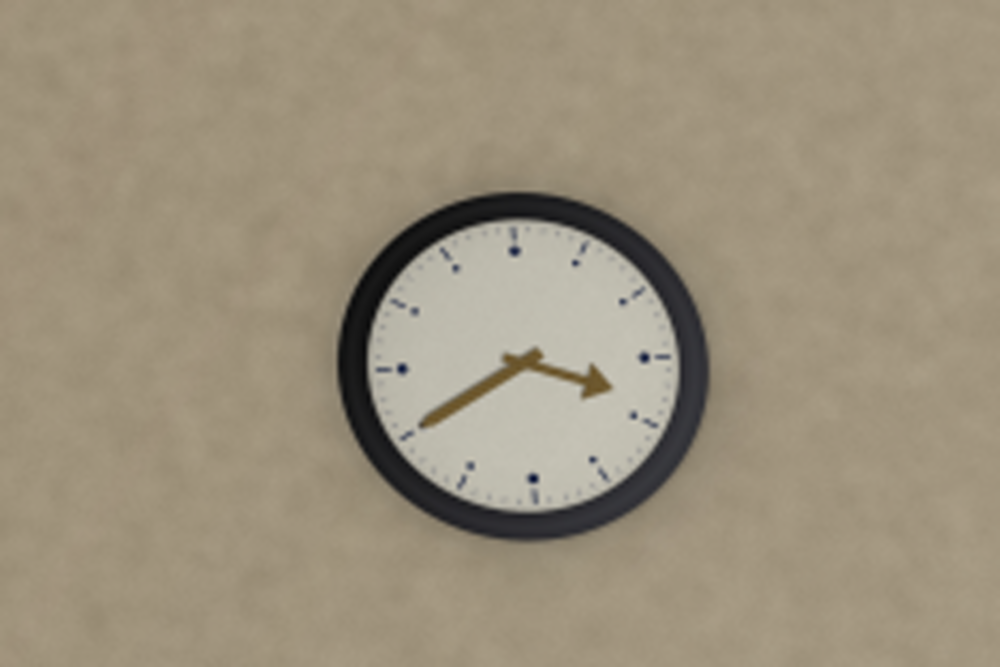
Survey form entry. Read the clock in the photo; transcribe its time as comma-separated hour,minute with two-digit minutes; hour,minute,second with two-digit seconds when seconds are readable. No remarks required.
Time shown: 3,40
